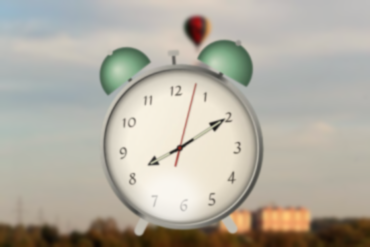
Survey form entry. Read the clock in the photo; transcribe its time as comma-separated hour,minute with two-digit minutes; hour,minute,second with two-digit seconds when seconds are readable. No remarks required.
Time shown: 8,10,03
